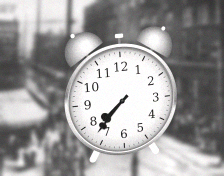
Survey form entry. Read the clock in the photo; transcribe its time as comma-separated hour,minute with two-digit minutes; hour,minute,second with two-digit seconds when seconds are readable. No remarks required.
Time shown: 7,37
